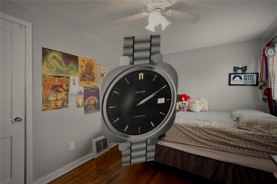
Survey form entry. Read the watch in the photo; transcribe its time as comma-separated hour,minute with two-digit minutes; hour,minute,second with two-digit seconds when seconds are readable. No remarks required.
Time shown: 2,10
